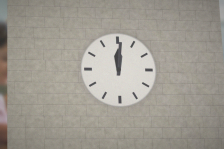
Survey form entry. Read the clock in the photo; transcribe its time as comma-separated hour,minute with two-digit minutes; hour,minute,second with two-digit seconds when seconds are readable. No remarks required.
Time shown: 12,01
